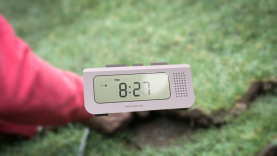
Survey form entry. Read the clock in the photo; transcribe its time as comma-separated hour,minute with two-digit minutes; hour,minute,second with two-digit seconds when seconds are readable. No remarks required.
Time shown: 8,27
